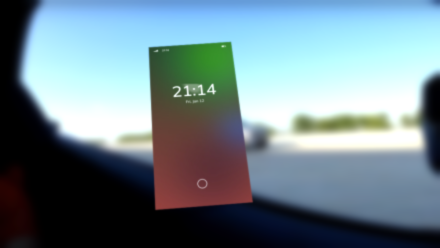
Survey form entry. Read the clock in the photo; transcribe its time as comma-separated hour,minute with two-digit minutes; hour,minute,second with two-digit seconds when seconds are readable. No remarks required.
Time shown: 21,14
